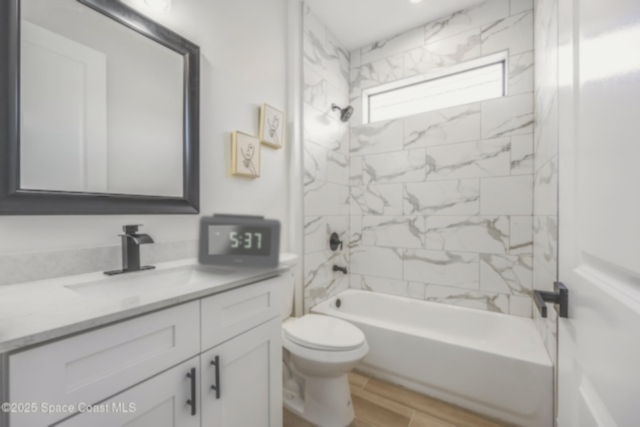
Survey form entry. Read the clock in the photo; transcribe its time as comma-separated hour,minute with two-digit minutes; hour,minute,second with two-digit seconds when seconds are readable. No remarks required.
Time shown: 5,37
